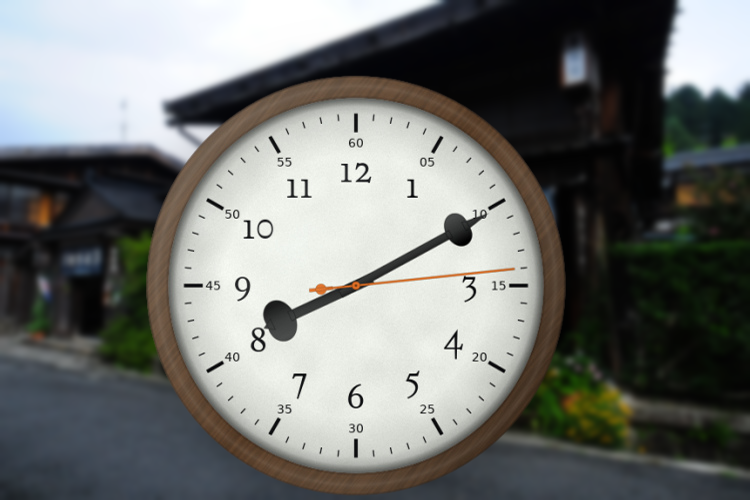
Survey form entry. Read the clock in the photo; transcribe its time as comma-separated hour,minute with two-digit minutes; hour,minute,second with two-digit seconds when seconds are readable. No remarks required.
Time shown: 8,10,14
